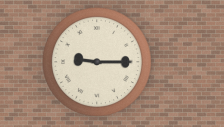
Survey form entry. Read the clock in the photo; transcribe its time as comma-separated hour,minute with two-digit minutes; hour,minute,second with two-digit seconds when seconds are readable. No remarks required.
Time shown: 9,15
